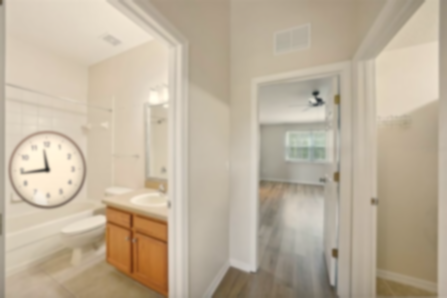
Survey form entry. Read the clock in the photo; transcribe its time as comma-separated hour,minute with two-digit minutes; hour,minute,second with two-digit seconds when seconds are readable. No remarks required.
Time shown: 11,44
